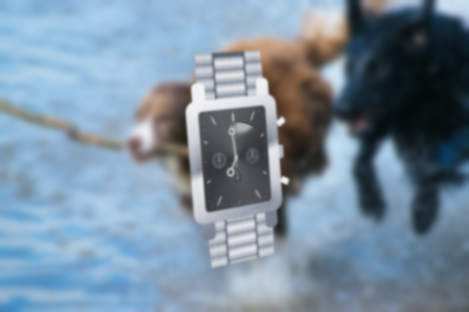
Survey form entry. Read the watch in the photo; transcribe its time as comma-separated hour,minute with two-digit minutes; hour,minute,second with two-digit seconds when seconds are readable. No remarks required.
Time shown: 6,59
